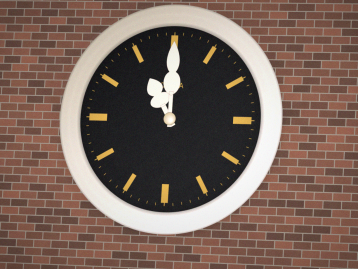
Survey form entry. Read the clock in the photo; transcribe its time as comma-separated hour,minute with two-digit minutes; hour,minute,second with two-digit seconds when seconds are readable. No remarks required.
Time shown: 11,00
